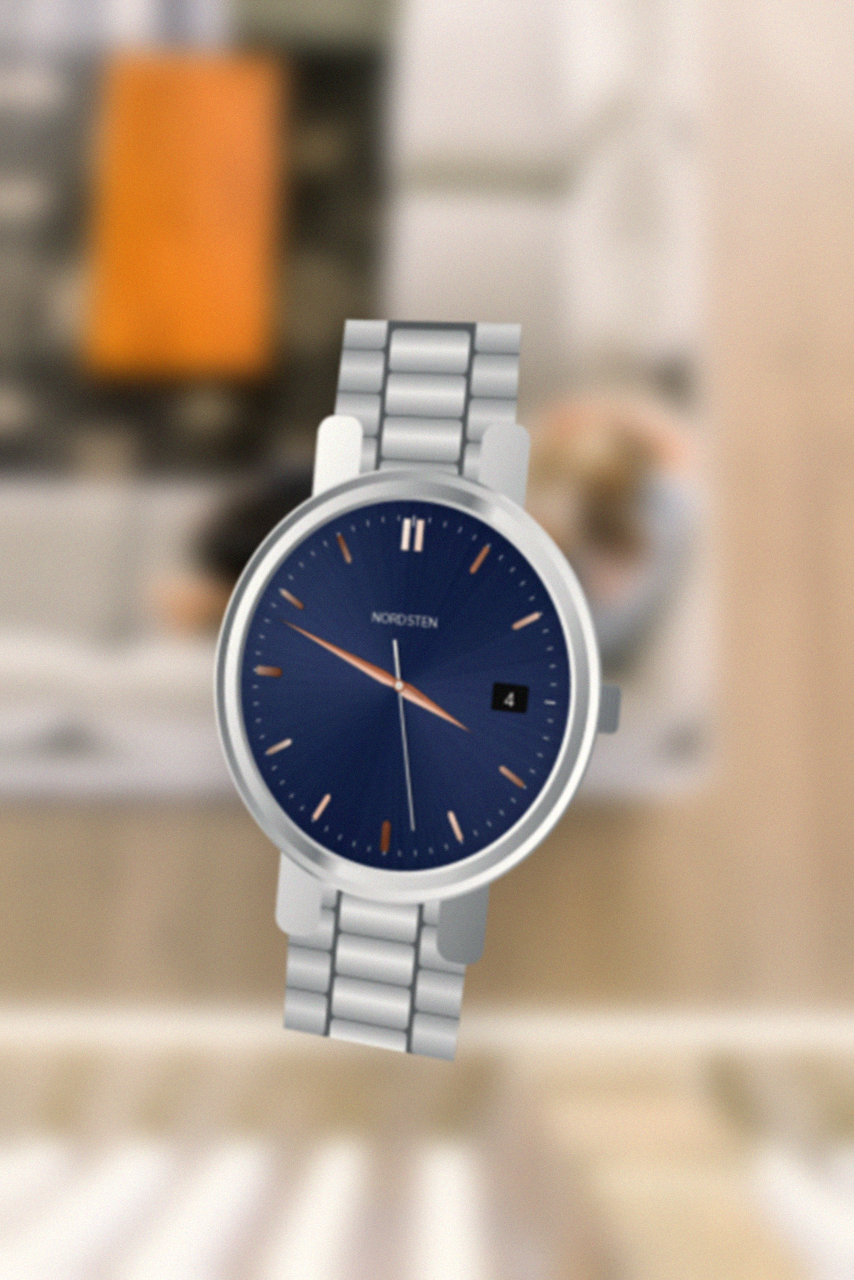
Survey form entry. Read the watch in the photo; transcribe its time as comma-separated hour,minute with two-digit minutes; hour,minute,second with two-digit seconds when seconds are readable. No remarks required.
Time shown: 3,48,28
